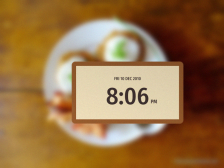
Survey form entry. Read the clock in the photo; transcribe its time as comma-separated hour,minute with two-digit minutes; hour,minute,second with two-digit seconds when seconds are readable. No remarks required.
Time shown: 8,06
